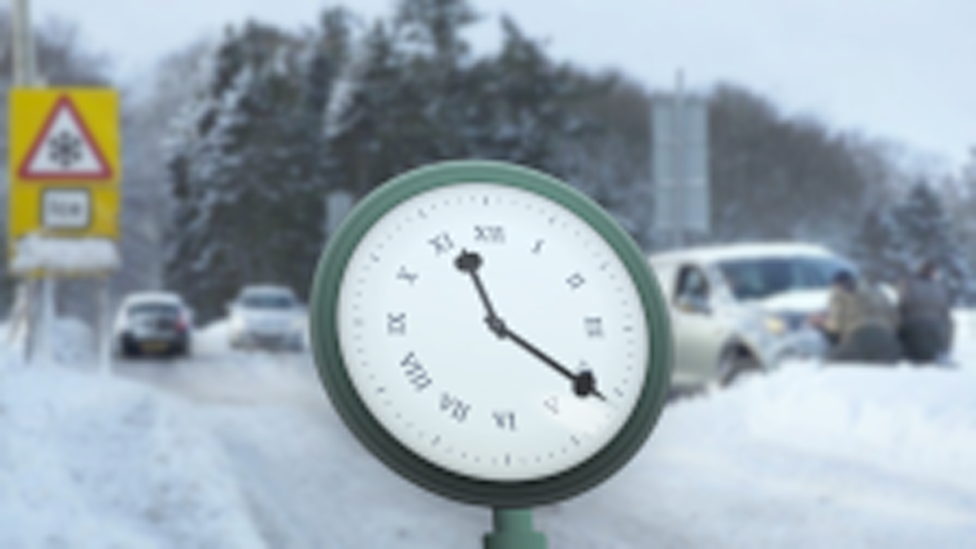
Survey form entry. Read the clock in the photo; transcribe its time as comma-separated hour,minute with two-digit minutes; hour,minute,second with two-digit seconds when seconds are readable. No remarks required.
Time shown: 11,21
